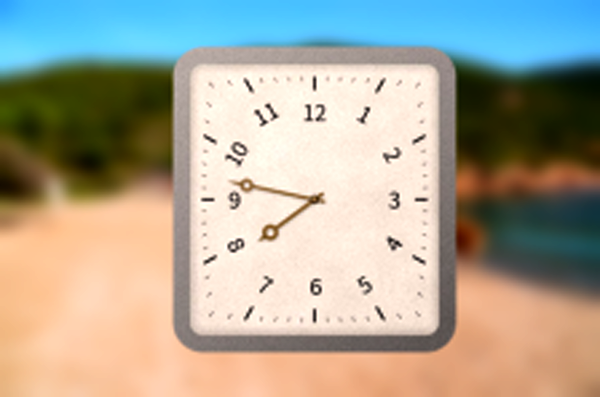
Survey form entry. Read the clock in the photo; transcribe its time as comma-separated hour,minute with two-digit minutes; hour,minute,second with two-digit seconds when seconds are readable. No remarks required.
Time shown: 7,47
